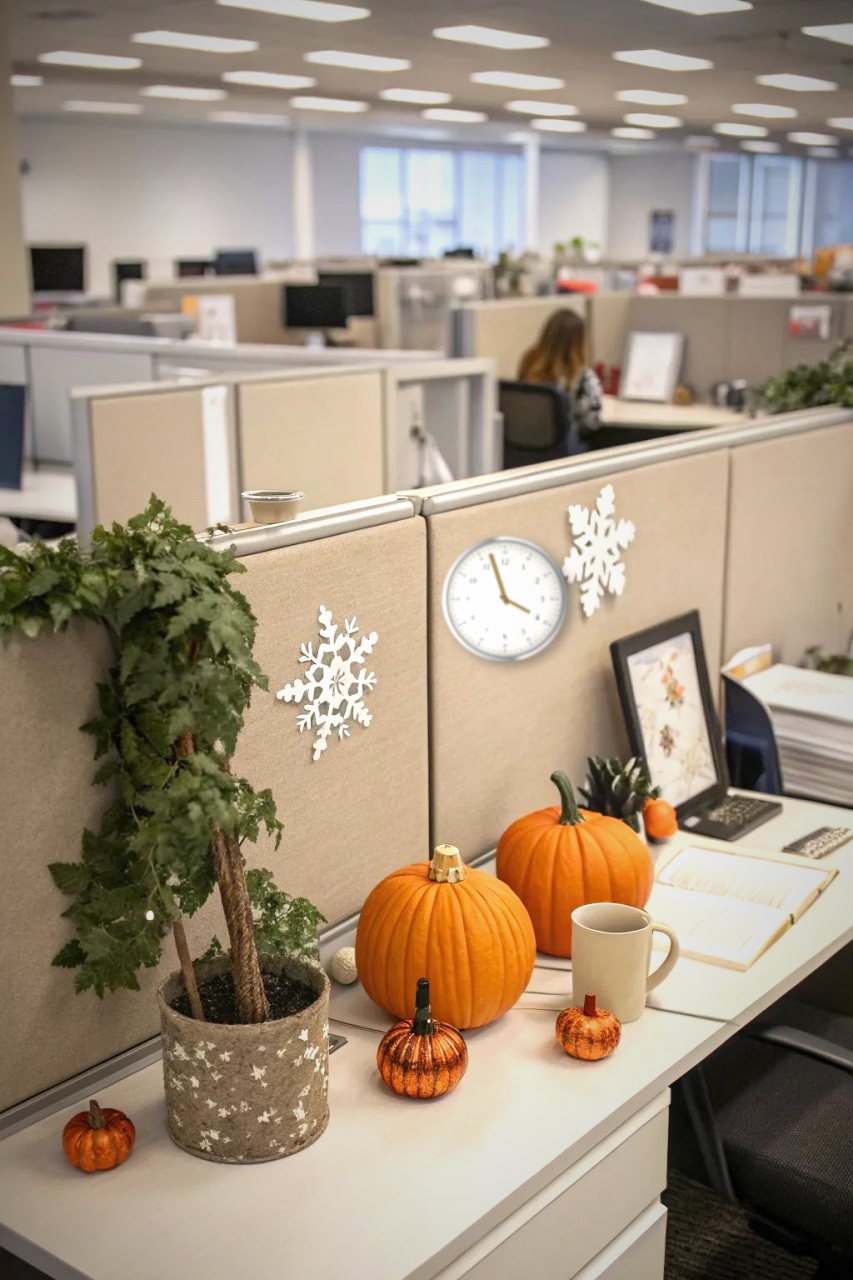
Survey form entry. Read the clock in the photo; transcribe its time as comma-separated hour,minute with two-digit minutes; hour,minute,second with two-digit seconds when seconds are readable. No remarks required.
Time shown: 3,57
